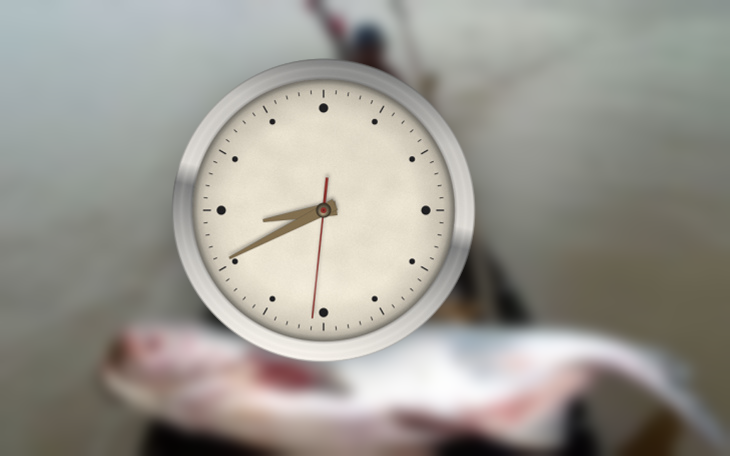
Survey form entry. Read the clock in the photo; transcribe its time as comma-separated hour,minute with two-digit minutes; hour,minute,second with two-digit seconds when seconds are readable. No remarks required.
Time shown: 8,40,31
